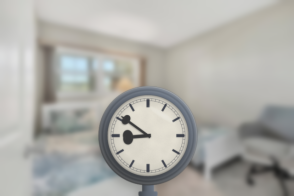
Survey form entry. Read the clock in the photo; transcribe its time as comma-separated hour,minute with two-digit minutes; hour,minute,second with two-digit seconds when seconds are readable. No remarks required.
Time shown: 8,51
